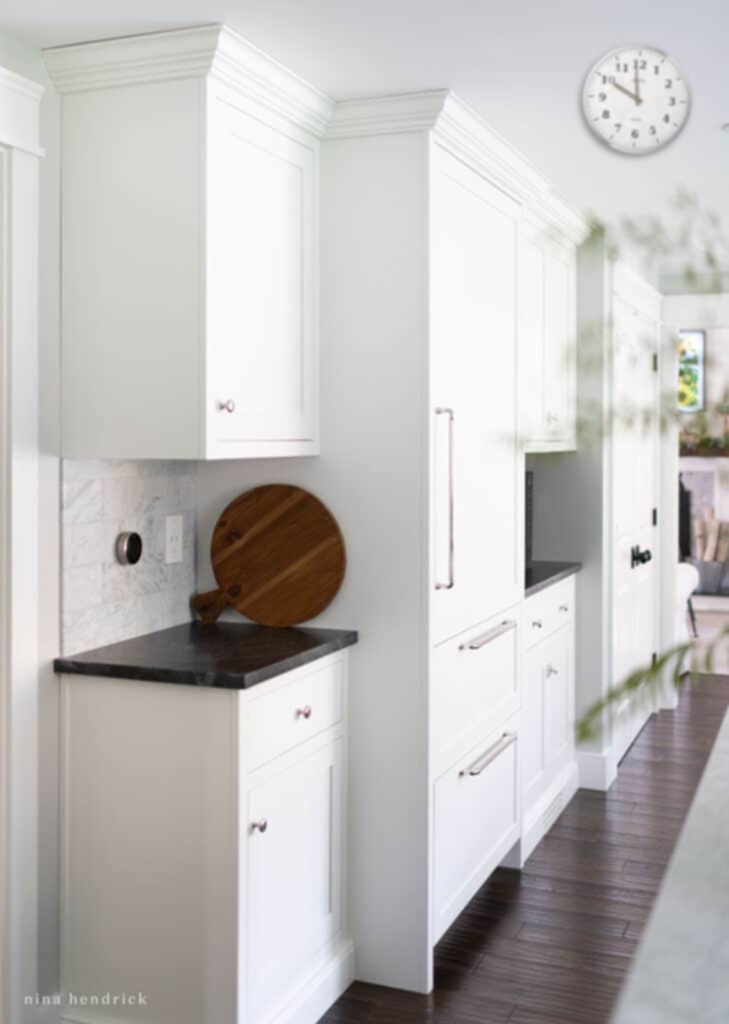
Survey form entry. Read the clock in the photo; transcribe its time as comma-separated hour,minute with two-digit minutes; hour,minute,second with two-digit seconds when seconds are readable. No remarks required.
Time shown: 9,59
